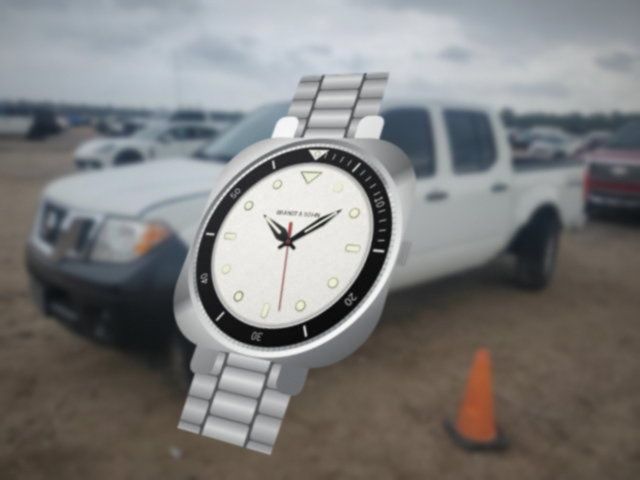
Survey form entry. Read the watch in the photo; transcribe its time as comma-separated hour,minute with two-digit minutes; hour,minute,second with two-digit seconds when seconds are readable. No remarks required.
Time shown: 10,08,28
